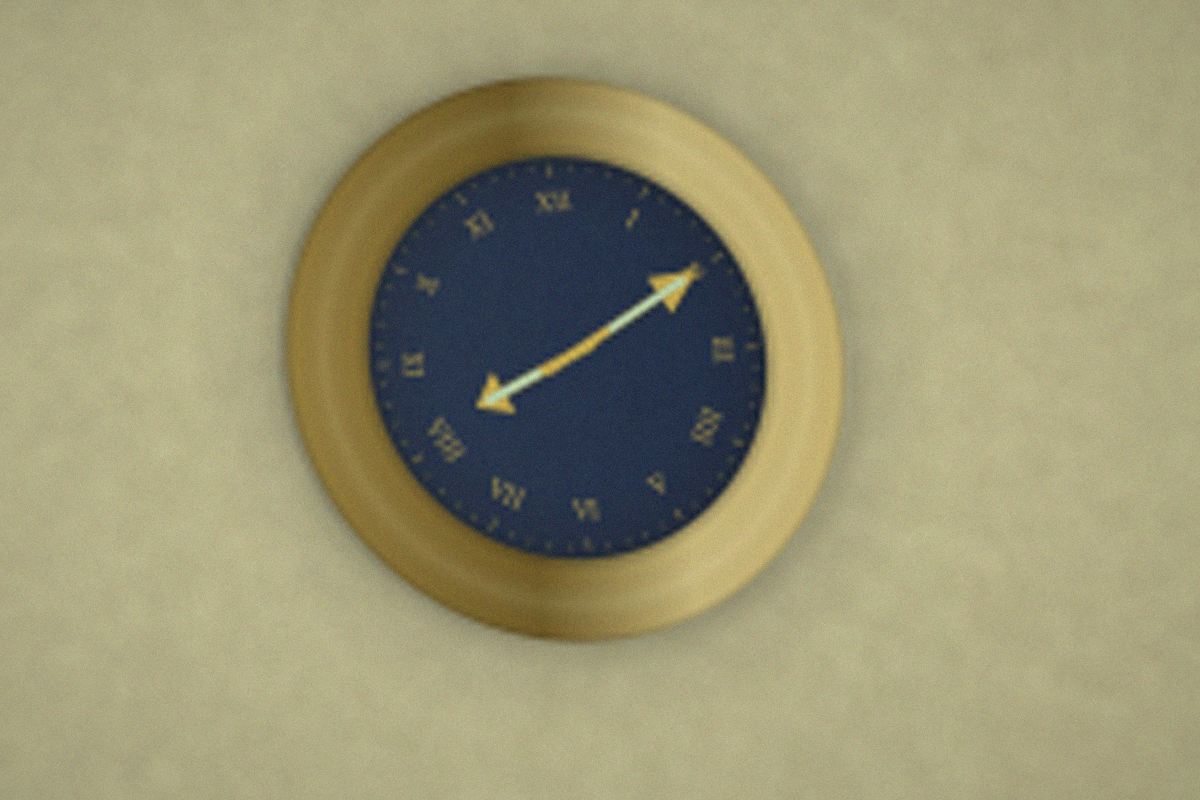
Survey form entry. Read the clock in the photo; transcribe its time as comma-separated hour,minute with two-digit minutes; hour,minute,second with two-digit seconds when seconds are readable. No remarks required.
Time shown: 8,10
